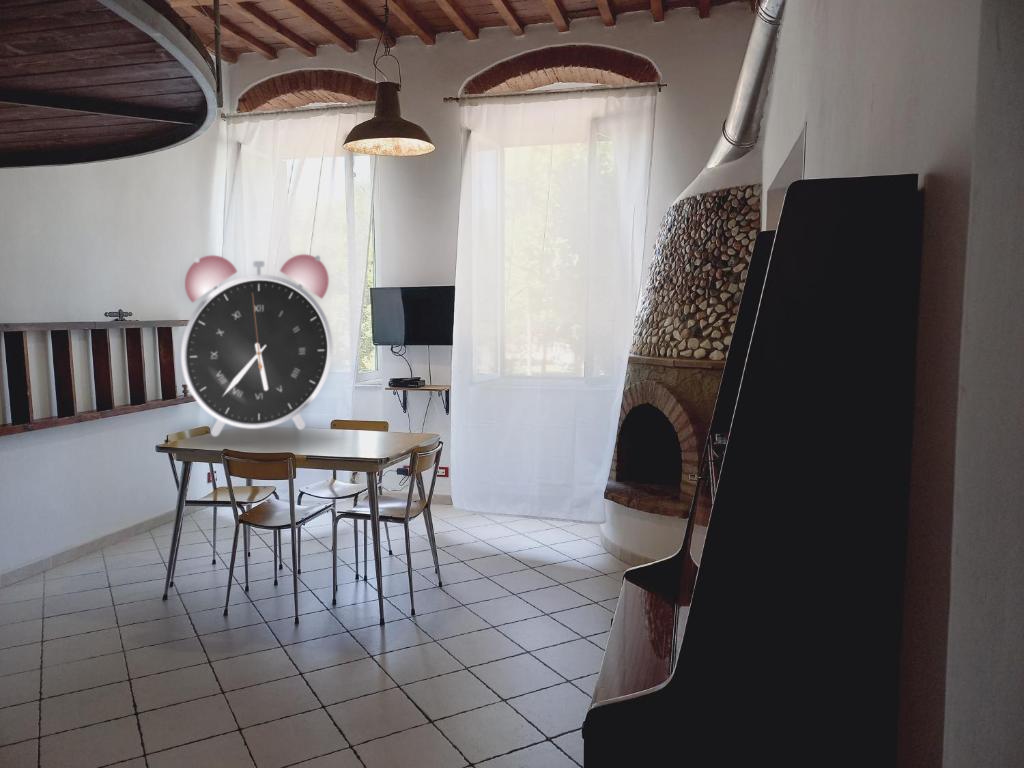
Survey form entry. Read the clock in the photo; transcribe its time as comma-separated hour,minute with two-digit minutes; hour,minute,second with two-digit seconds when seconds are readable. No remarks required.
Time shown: 5,36,59
